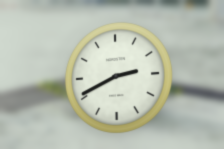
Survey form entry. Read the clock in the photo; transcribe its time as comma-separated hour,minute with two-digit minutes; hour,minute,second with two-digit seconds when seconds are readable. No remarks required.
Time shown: 2,41
